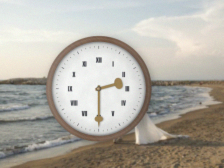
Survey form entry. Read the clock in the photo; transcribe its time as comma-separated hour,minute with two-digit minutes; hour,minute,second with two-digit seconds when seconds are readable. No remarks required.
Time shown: 2,30
